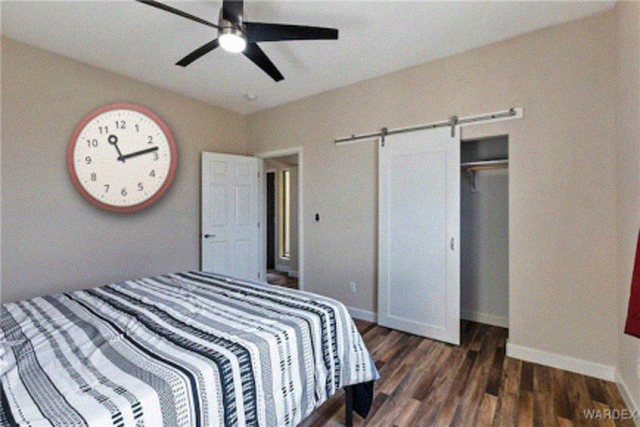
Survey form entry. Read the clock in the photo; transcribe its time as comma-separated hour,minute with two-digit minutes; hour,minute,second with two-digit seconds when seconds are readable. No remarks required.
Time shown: 11,13
